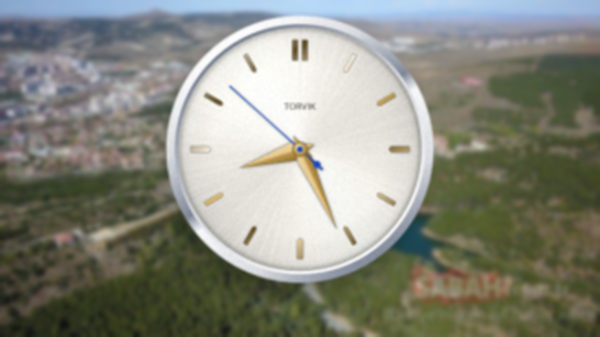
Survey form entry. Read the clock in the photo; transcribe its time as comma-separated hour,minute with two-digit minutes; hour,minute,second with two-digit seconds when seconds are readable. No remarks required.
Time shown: 8,25,52
